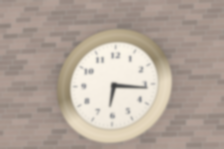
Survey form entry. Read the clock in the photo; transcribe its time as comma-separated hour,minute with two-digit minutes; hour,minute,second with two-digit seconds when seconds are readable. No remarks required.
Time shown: 6,16
